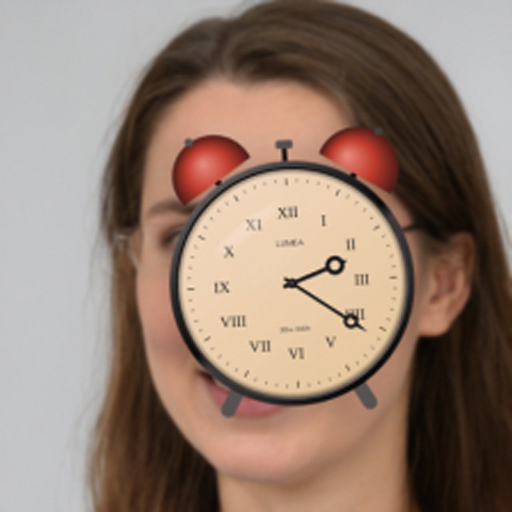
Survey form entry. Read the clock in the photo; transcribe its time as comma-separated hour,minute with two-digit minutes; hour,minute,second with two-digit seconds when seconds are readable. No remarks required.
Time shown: 2,21
